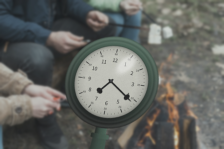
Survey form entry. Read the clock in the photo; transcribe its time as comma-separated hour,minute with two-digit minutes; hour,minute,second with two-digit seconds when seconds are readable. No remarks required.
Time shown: 7,21
